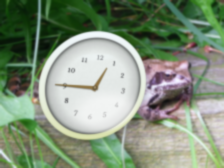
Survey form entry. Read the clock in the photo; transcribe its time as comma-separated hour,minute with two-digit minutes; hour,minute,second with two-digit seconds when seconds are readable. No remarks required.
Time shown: 12,45
